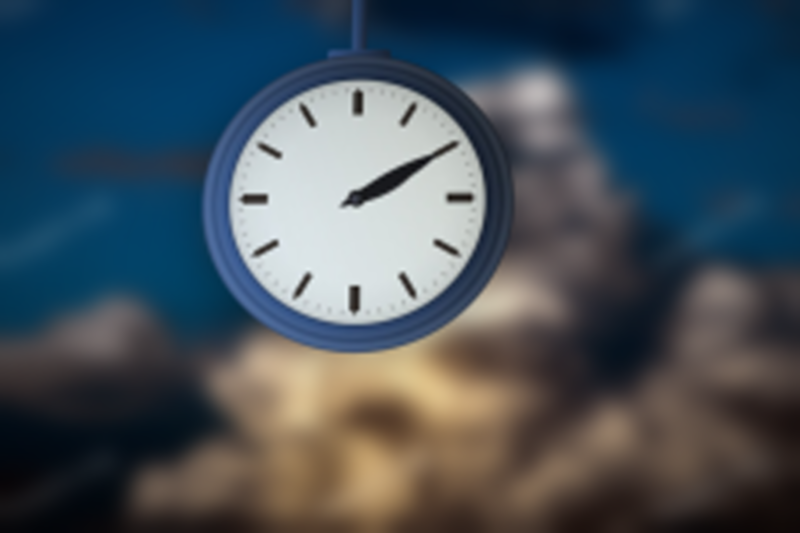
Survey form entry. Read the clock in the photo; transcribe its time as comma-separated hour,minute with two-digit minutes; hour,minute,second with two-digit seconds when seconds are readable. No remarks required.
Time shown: 2,10
